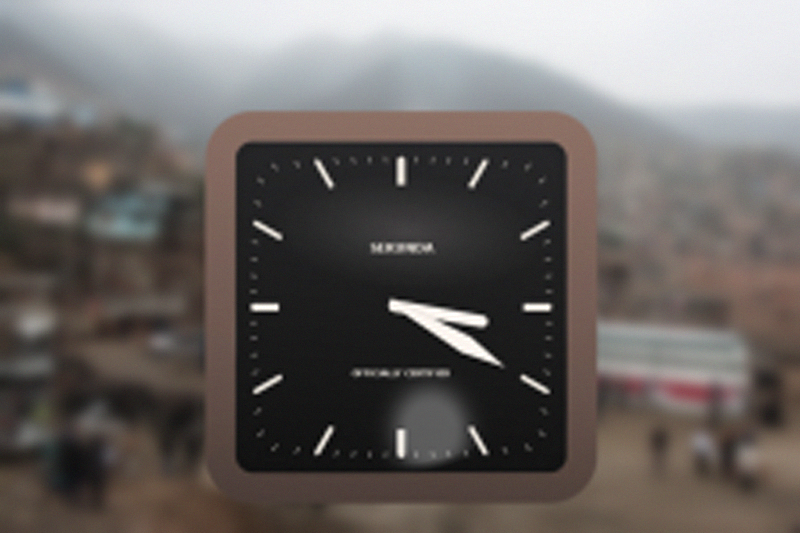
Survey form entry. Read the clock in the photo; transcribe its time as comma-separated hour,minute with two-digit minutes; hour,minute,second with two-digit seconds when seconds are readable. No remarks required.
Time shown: 3,20
